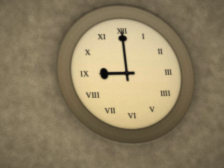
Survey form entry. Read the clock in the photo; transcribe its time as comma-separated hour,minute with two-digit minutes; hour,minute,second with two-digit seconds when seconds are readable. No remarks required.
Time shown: 9,00
